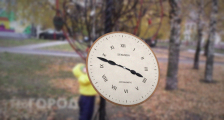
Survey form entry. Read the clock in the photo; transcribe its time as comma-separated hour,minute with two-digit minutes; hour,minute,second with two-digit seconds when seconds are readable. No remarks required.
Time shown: 3,48
